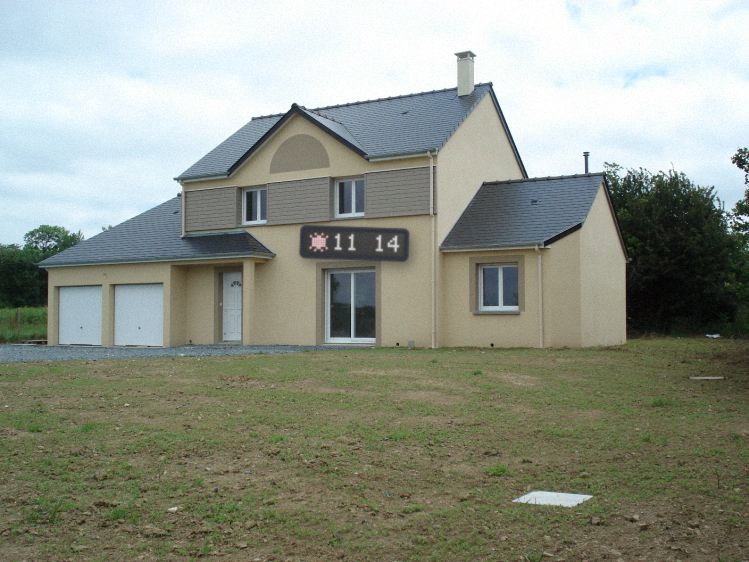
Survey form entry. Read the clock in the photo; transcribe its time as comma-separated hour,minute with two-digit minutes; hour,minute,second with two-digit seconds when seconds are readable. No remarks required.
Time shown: 11,14
